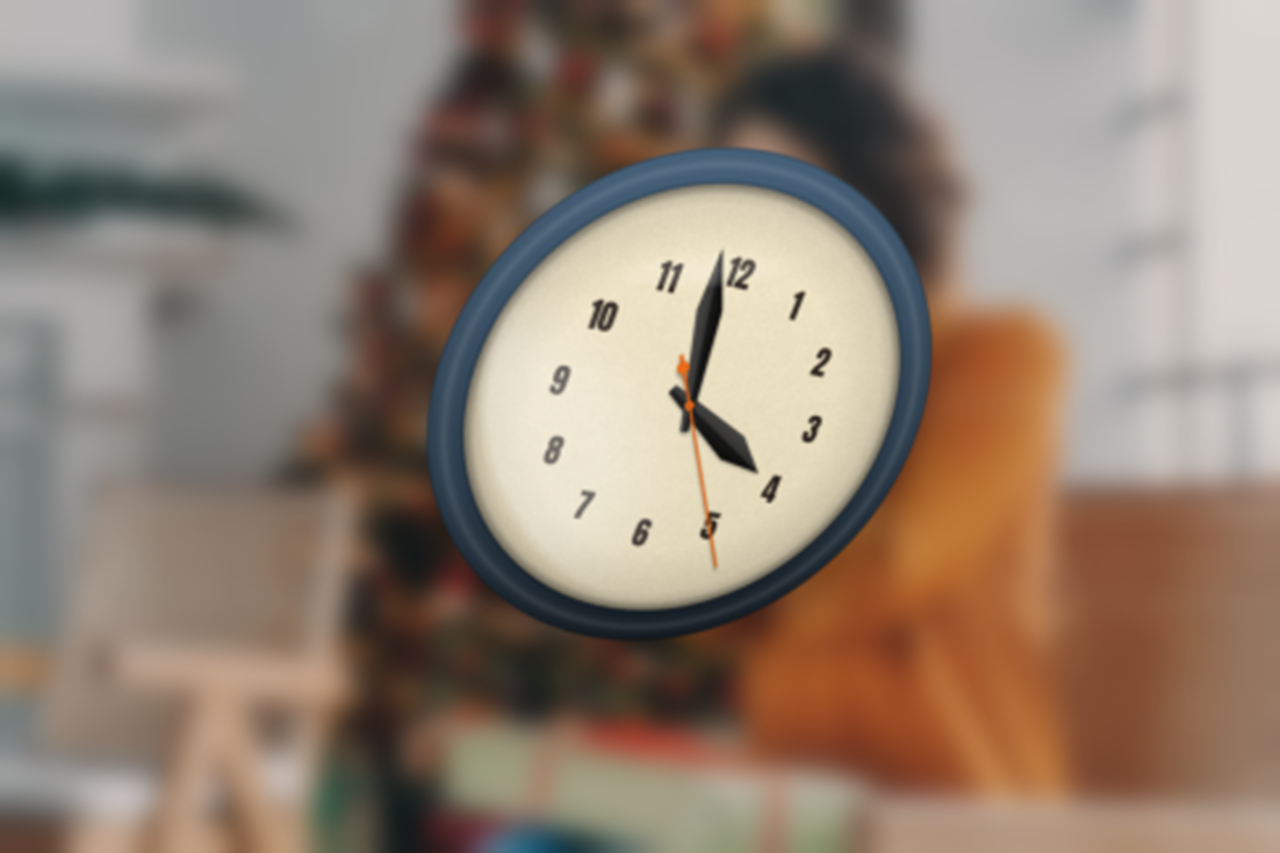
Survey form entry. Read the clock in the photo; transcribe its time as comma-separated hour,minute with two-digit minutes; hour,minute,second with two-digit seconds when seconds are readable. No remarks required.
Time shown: 3,58,25
